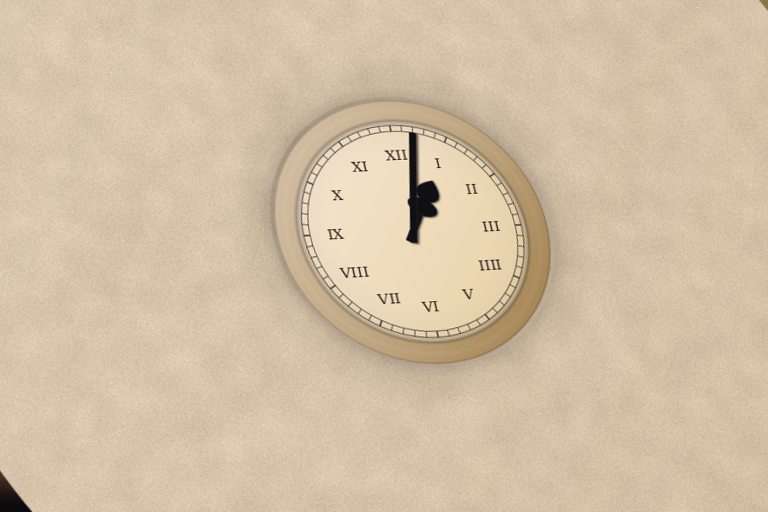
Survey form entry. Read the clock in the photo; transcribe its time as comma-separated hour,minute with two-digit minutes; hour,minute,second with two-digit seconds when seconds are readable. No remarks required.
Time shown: 1,02
